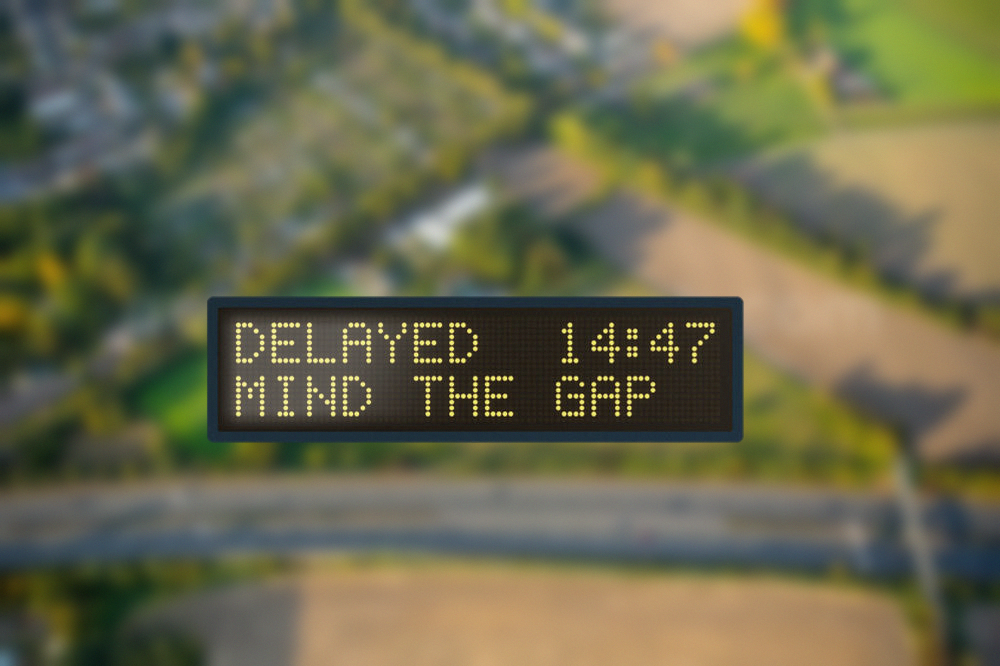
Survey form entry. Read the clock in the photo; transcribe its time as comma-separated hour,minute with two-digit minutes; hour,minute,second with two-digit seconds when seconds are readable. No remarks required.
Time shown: 14,47
